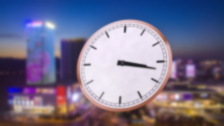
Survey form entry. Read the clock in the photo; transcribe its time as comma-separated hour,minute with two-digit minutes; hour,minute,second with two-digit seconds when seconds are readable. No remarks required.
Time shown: 3,17
